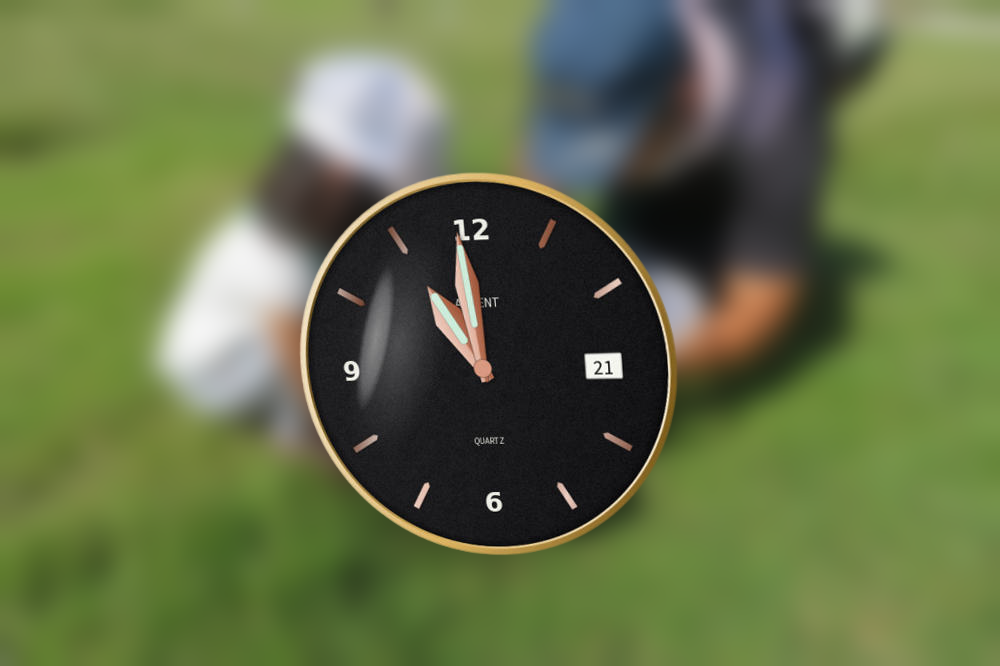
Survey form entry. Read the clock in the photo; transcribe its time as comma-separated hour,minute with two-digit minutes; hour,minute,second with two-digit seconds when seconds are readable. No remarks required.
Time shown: 10,59
